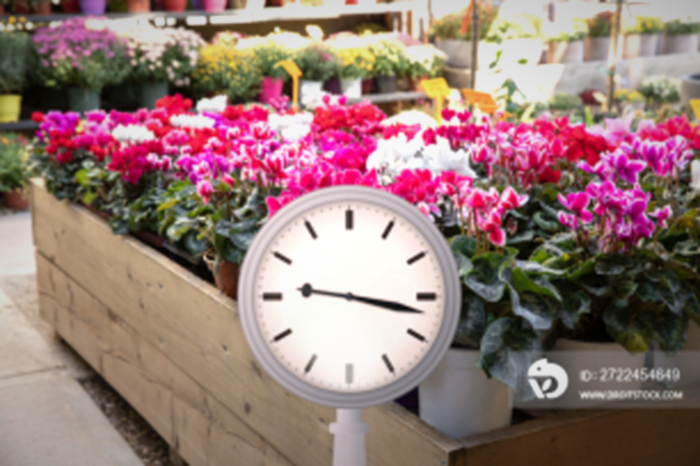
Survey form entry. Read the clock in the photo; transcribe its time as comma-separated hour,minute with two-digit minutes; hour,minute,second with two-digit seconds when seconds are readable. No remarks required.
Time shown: 9,17
